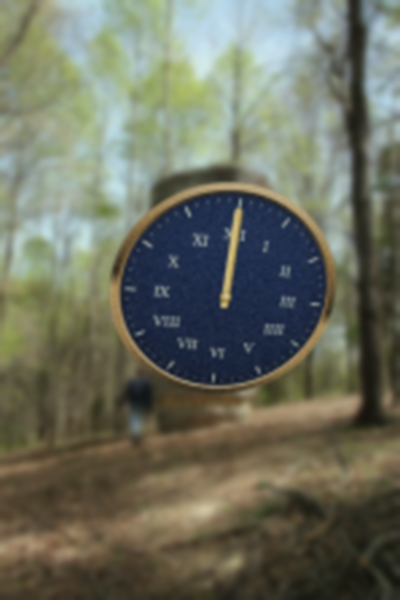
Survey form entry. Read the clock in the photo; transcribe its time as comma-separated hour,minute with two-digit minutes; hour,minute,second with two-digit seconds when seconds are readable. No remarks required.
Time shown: 12,00
